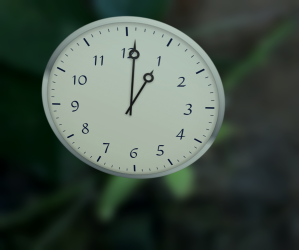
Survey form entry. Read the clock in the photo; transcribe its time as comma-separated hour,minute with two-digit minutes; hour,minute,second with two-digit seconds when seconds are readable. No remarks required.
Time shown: 1,01
